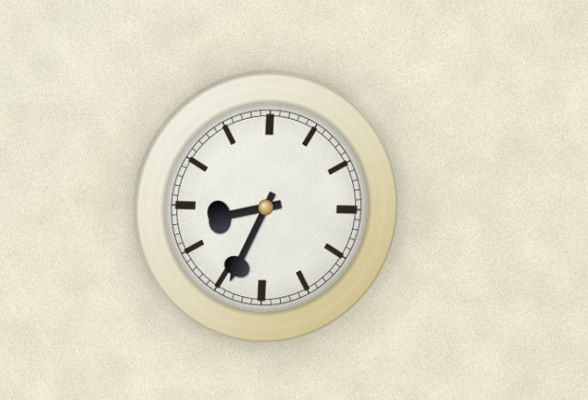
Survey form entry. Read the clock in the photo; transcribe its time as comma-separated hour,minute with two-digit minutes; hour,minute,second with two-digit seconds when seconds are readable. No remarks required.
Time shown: 8,34
